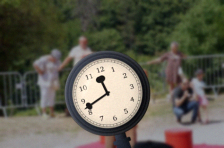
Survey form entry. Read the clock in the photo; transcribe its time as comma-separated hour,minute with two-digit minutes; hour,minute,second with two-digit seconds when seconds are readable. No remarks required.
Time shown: 11,42
